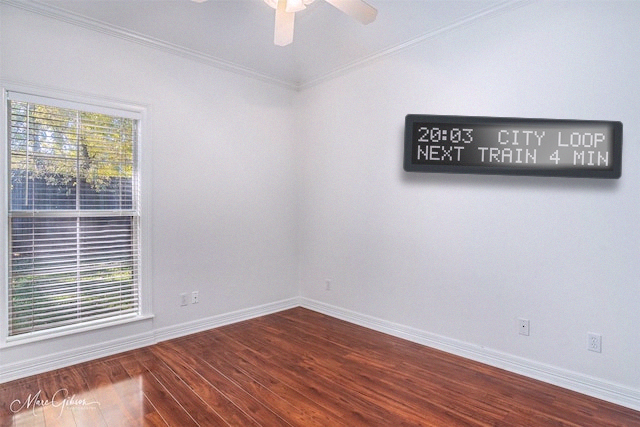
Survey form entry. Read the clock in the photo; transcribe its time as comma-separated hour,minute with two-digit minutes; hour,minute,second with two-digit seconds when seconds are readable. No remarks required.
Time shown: 20,03
